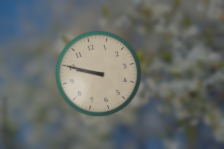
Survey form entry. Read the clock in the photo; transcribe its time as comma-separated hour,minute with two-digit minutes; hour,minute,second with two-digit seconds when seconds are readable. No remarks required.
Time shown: 9,50
